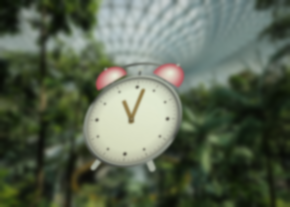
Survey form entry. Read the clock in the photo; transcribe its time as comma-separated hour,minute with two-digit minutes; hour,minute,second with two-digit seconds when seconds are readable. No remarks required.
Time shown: 11,02
